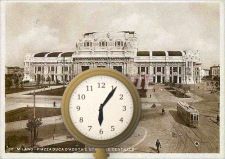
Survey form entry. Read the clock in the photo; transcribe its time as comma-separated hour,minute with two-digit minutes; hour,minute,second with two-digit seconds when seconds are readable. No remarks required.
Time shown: 6,06
